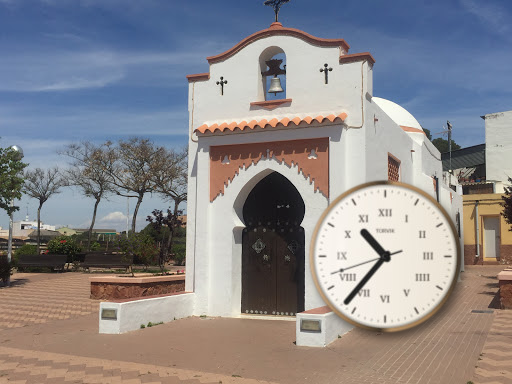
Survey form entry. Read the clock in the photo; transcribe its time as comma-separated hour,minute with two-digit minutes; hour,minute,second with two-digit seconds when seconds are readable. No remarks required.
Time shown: 10,36,42
